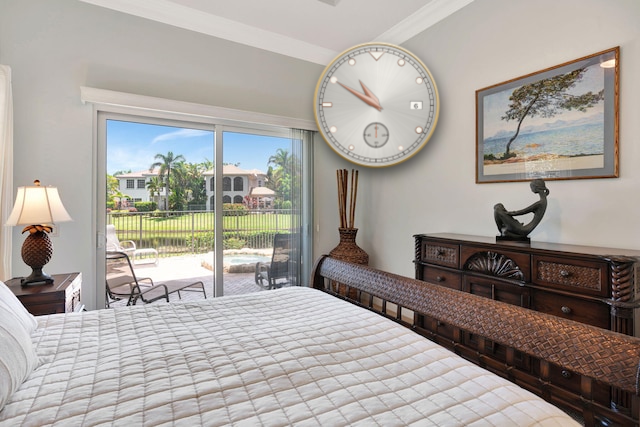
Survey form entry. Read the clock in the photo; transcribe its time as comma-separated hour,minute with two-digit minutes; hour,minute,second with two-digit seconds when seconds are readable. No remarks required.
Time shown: 10,50
